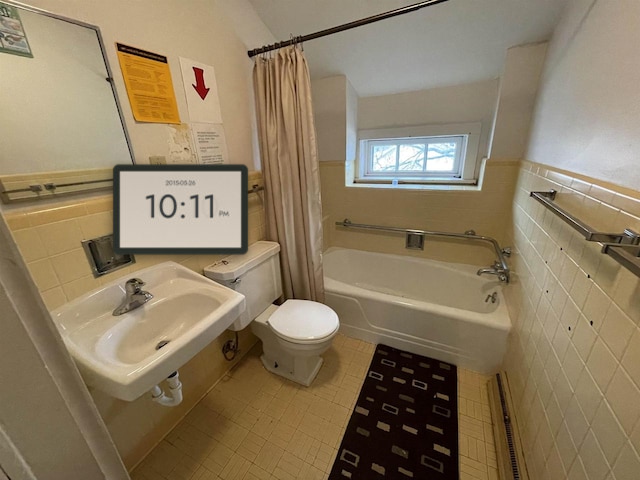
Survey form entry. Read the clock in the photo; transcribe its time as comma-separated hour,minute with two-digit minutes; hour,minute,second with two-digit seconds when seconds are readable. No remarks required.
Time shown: 10,11
